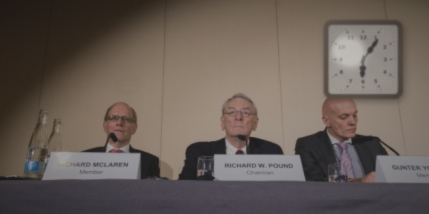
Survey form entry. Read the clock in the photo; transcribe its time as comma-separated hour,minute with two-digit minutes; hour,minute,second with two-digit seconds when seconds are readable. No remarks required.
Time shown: 6,06
